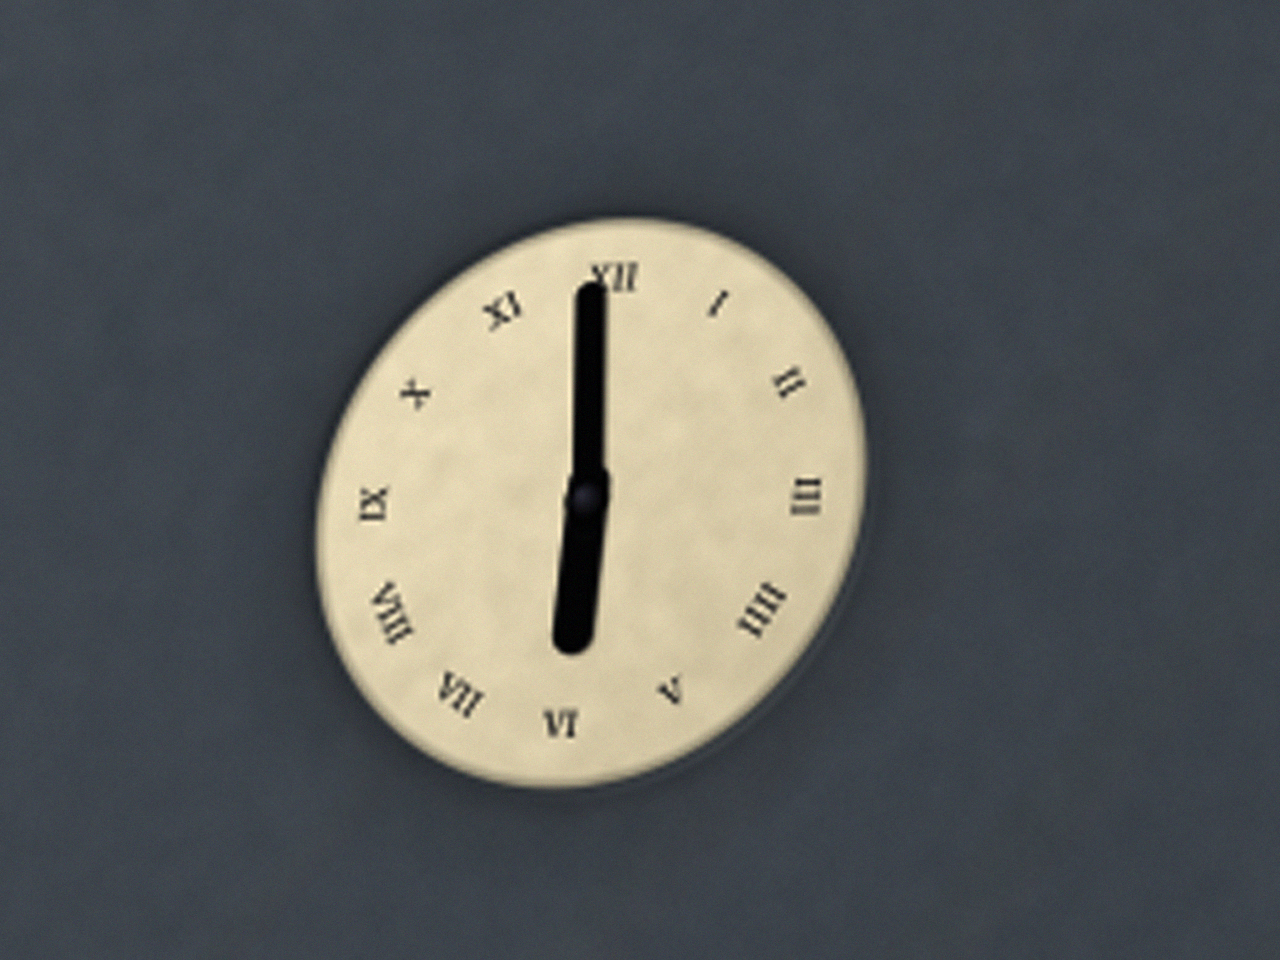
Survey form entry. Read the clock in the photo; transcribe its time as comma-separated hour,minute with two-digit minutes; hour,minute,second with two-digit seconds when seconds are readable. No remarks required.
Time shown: 5,59
